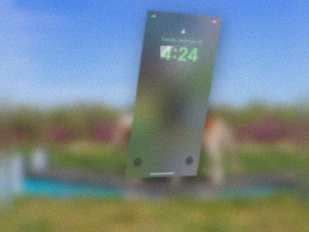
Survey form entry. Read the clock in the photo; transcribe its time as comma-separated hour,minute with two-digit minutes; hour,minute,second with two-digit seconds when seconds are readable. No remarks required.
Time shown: 4,24
